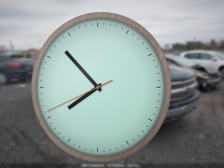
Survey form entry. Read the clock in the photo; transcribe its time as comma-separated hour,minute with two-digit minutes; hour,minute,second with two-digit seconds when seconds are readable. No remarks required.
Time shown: 7,52,41
